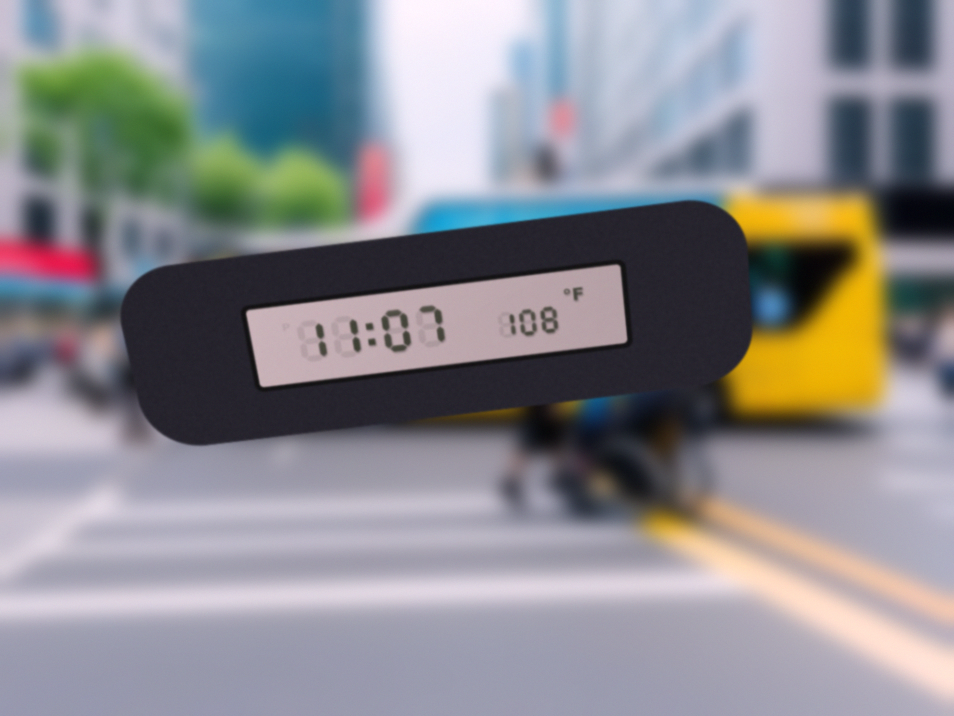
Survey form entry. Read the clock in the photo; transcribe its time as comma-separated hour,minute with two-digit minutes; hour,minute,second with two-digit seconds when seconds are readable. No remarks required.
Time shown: 11,07
